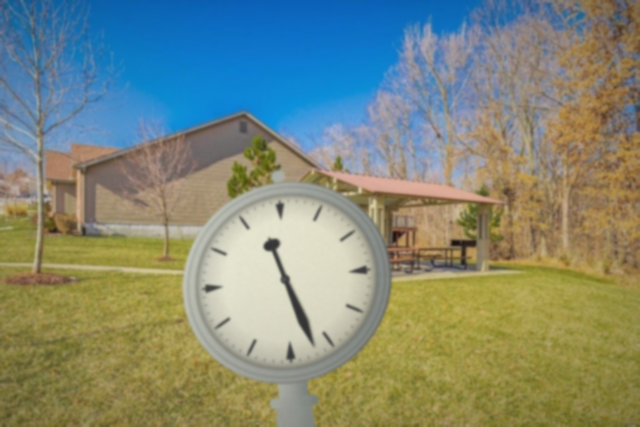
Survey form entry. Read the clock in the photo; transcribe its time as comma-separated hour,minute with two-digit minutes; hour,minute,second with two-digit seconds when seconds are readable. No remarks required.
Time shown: 11,27
